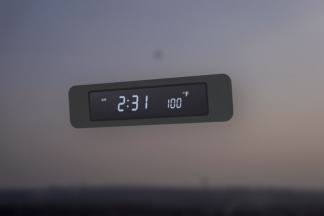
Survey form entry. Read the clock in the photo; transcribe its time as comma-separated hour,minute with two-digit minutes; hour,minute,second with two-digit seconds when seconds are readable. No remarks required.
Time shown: 2,31
